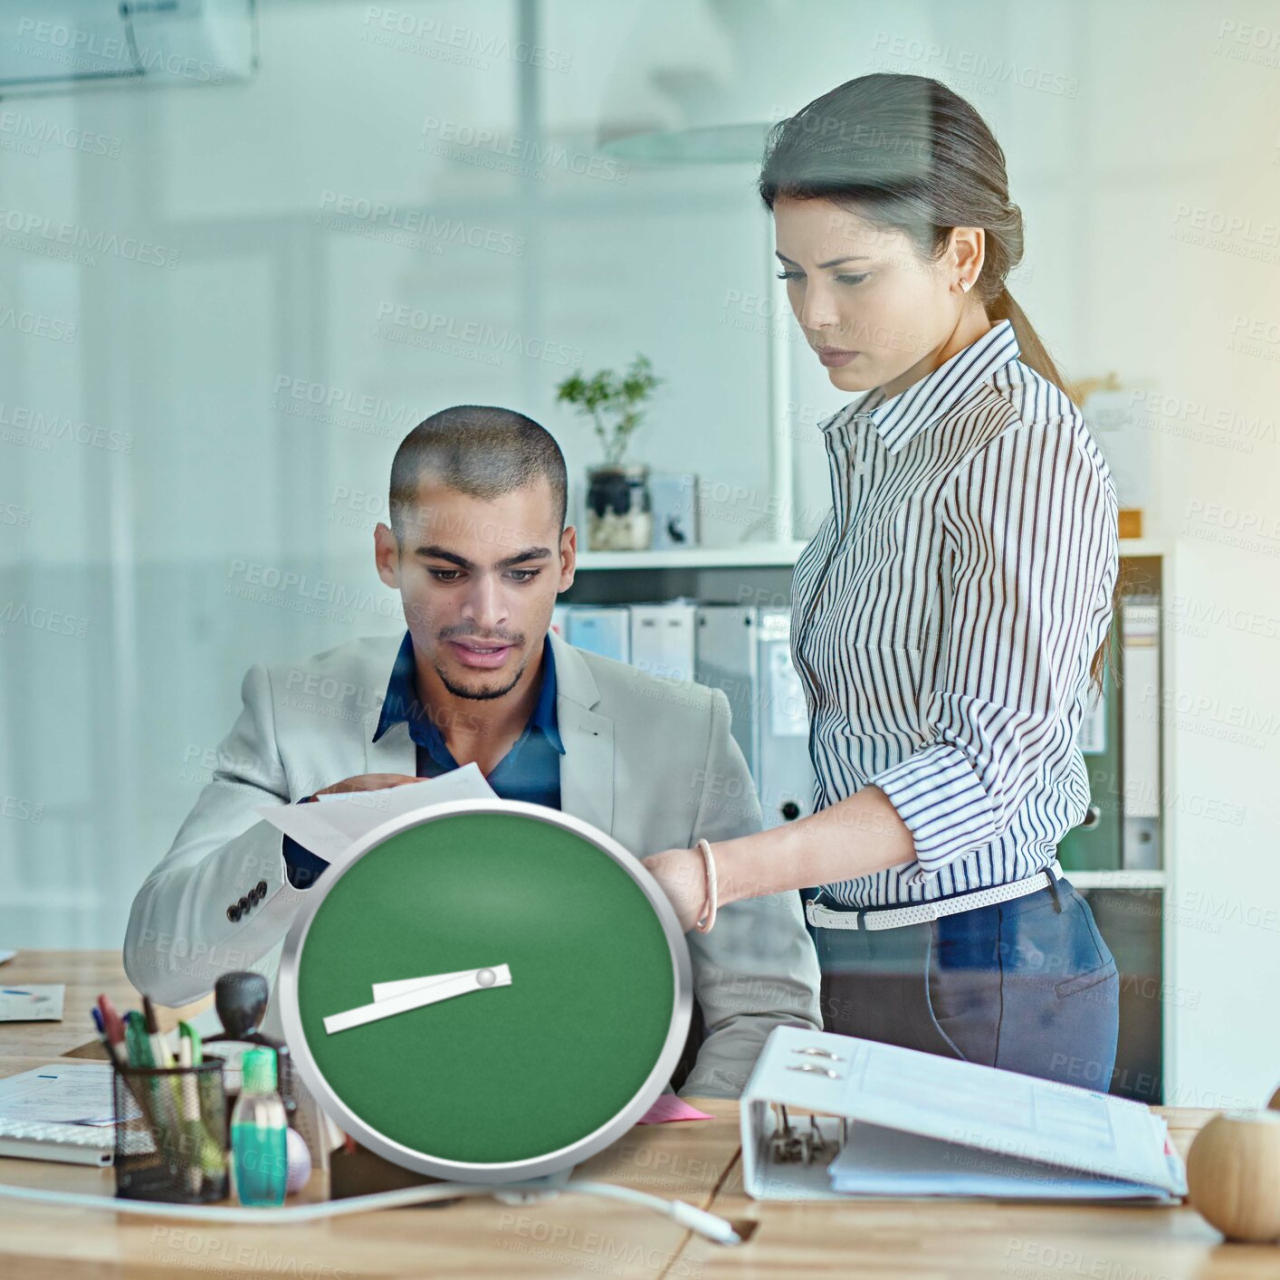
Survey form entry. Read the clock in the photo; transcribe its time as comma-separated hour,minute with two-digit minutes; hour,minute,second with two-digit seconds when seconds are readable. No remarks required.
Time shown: 8,42
